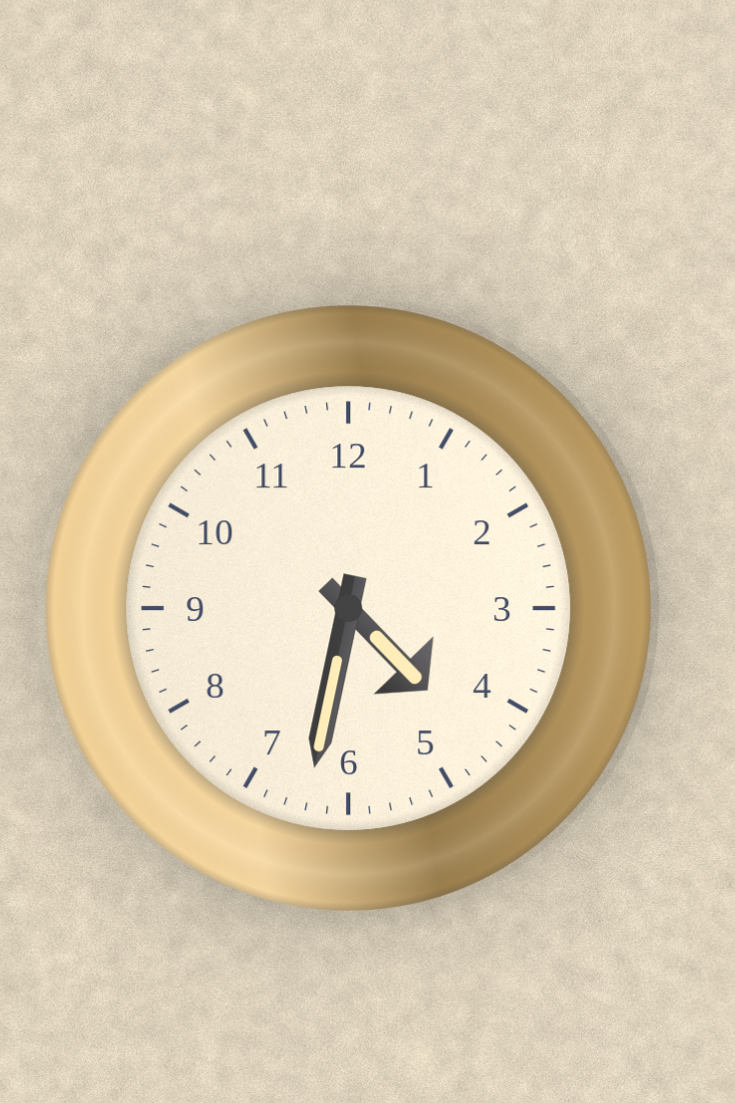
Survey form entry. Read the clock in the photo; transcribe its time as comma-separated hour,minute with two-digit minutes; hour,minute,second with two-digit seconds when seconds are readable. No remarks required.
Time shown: 4,32
